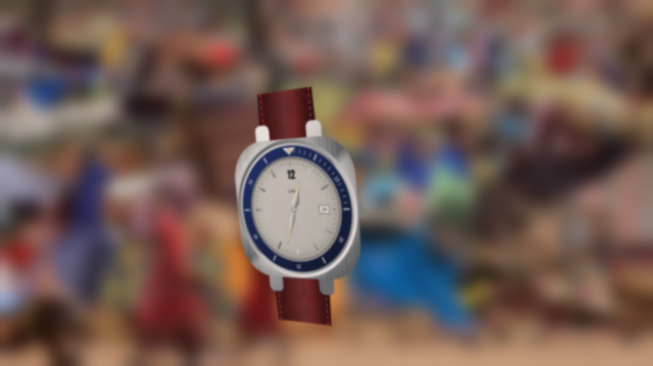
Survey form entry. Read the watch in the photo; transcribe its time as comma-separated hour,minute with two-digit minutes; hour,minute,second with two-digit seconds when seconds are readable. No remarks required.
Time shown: 12,33
